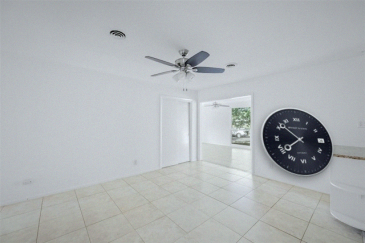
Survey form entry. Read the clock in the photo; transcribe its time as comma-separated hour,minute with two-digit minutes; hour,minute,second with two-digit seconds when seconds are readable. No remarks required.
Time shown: 7,52
